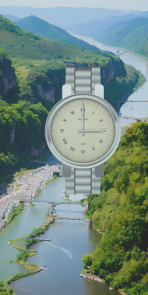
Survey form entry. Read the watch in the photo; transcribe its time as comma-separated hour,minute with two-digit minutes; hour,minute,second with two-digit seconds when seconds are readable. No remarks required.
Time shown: 3,00
